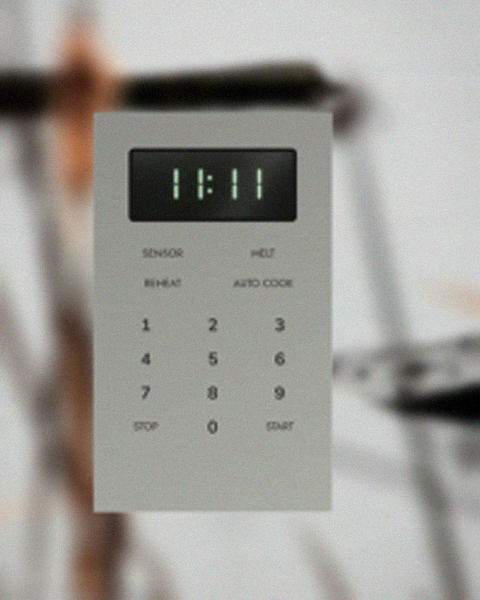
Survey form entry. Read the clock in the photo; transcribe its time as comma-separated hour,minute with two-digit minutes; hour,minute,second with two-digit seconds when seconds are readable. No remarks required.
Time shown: 11,11
